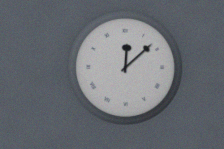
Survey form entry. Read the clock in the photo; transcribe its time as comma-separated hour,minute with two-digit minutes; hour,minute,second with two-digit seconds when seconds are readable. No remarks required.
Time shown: 12,08
